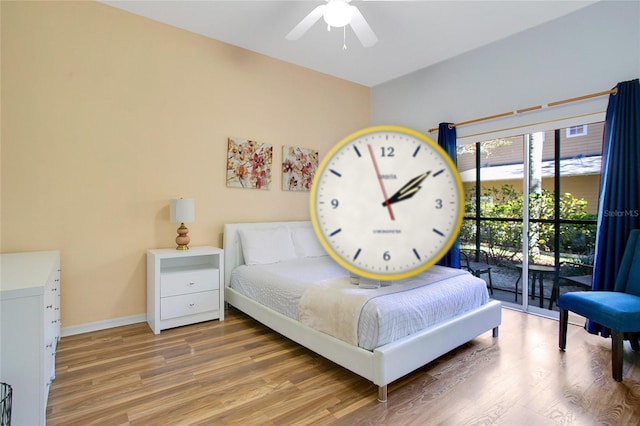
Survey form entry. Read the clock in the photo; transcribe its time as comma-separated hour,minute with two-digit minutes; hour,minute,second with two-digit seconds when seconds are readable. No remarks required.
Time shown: 2,08,57
